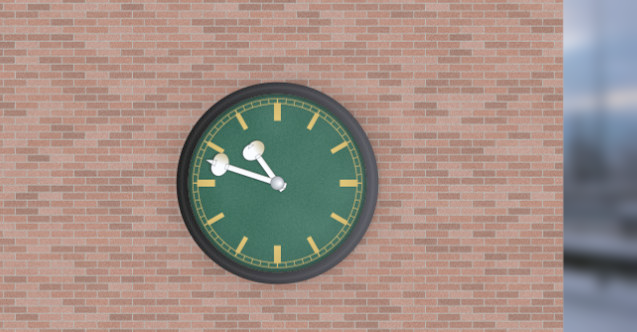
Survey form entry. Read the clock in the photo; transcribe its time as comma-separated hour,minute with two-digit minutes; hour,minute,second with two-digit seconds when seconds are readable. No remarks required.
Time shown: 10,48
